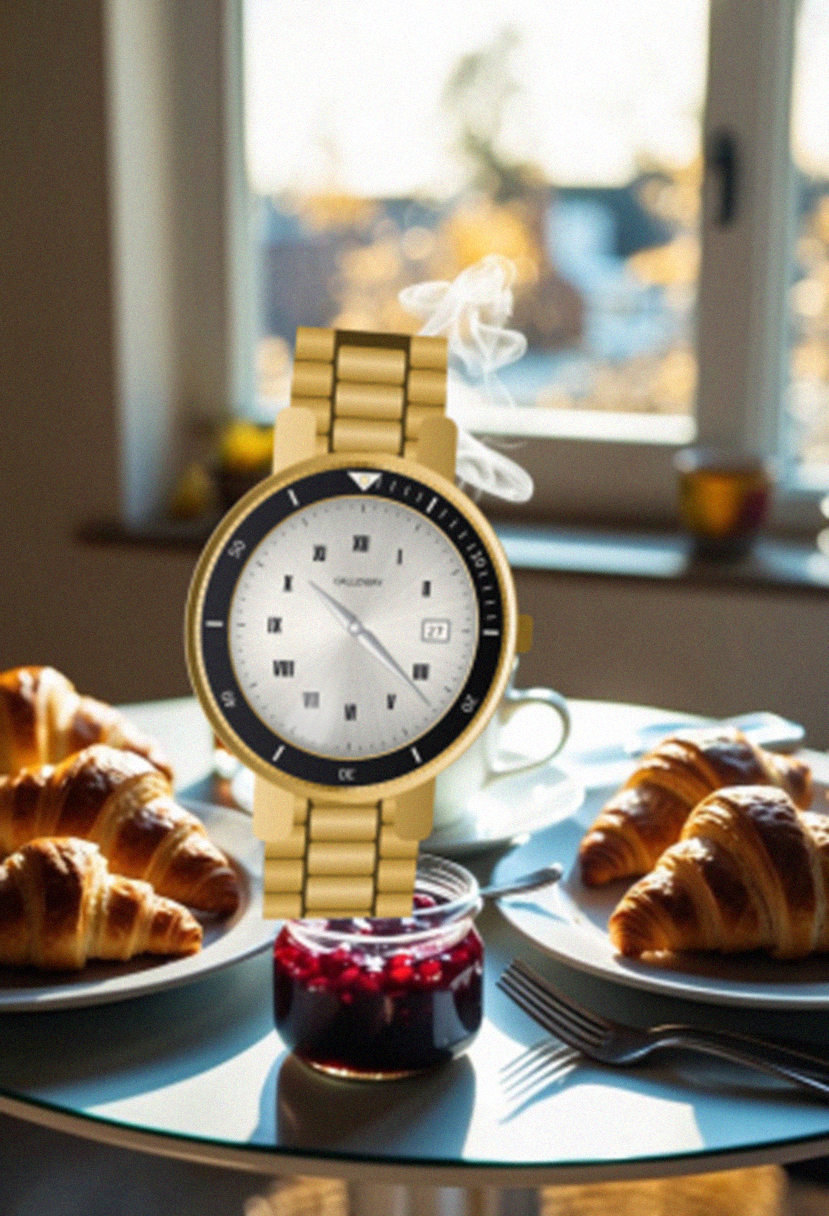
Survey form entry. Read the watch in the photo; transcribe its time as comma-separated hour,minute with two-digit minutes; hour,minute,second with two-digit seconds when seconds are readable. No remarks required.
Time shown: 10,22
